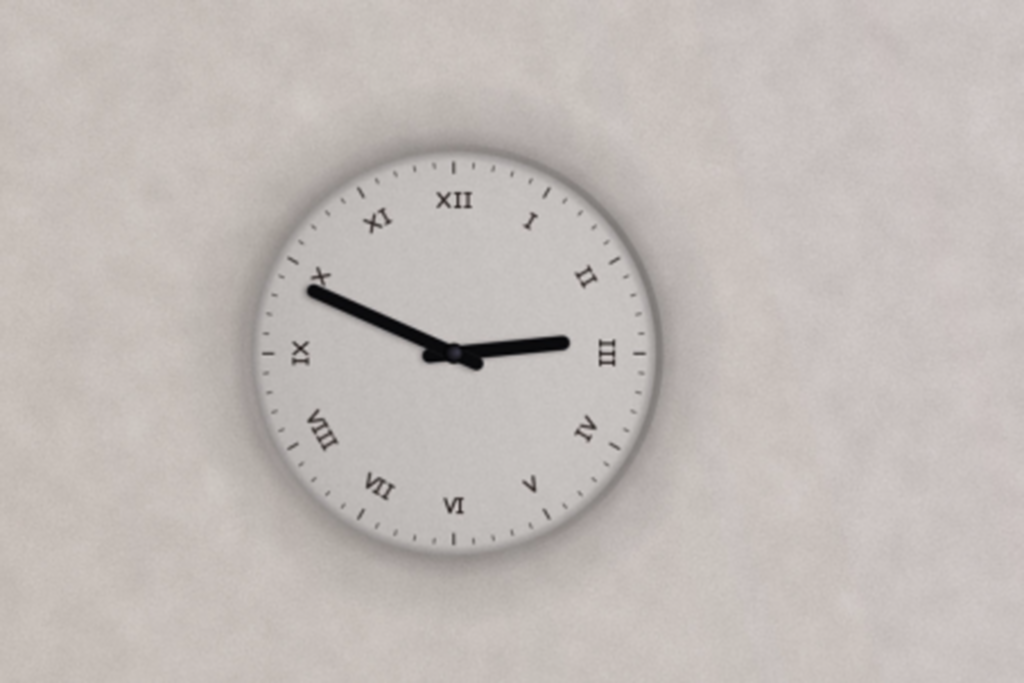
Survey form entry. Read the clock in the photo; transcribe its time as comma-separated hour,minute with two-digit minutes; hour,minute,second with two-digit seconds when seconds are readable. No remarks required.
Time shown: 2,49
